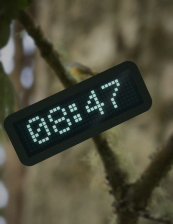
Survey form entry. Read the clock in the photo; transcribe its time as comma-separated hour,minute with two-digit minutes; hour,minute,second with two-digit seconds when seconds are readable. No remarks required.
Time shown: 8,47
